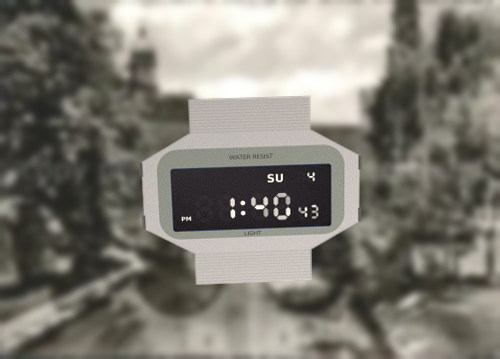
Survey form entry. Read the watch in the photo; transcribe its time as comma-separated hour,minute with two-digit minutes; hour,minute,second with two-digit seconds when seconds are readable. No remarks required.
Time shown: 1,40,43
